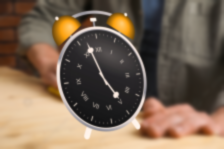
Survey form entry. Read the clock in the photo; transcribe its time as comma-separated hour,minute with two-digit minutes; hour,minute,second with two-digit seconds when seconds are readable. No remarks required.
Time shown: 4,57
